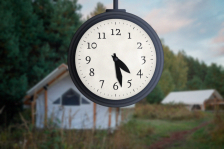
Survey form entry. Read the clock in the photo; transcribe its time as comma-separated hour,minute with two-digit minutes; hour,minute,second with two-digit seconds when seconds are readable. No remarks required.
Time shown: 4,28
